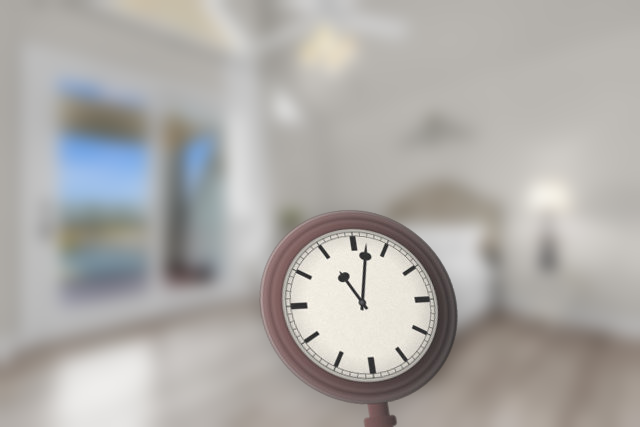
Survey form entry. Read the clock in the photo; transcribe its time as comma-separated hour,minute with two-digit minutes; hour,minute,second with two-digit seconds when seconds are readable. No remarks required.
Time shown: 11,02
